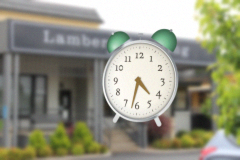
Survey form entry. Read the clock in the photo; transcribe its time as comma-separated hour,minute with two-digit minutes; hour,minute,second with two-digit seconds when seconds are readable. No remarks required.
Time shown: 4,32
